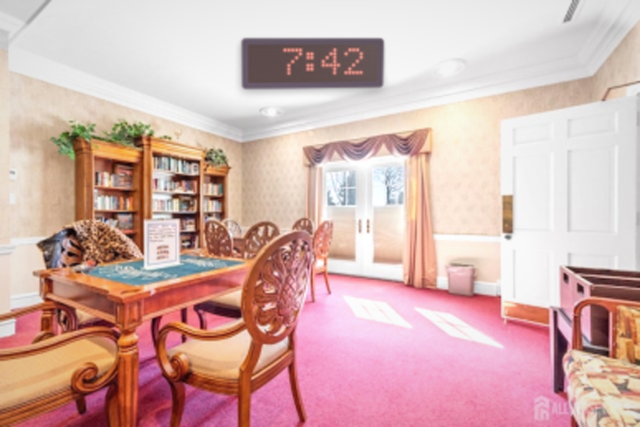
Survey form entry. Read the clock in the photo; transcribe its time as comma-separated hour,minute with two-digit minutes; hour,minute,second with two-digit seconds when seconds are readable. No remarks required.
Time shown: 7,42
